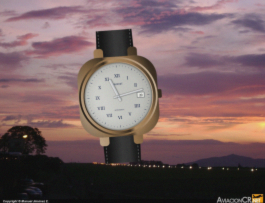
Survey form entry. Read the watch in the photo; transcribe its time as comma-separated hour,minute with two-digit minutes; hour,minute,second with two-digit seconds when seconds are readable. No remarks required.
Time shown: 11,13
